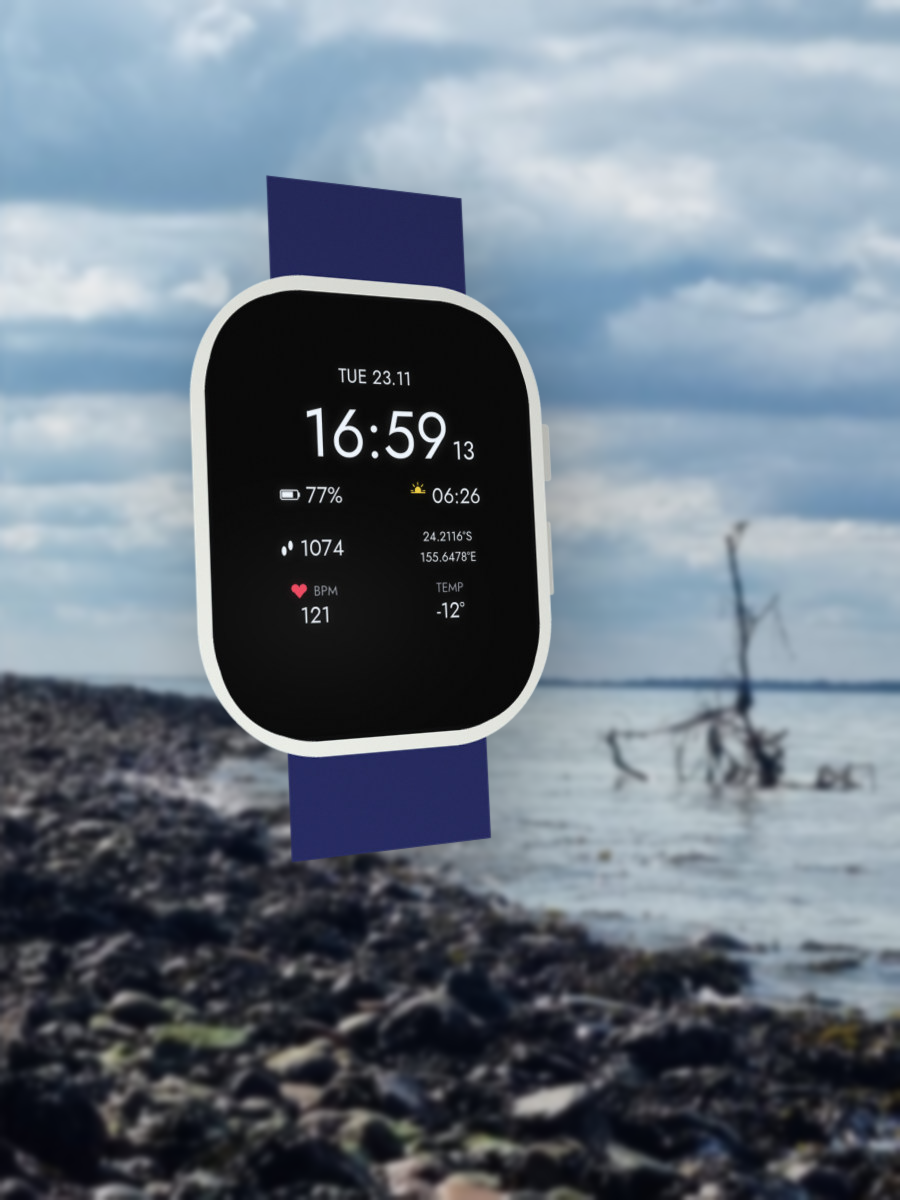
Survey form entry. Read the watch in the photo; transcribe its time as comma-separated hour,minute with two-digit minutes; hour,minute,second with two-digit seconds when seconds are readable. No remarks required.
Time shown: 16,59,13
